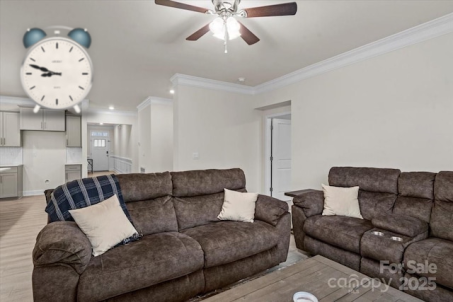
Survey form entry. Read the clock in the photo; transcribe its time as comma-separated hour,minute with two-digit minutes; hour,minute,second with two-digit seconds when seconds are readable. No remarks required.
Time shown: 8,48
